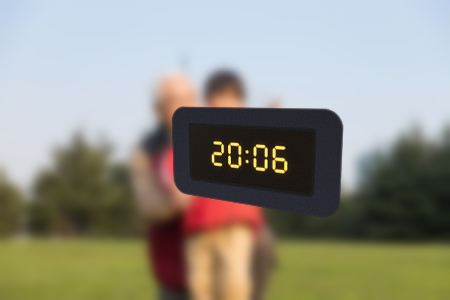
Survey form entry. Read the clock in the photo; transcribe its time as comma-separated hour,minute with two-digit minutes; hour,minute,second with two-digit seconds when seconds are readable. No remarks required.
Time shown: 20,06
